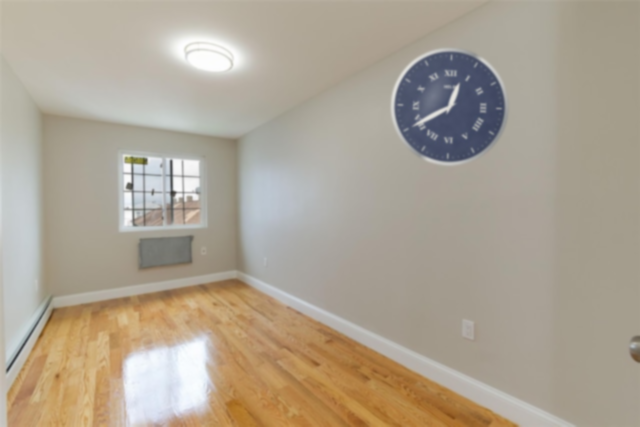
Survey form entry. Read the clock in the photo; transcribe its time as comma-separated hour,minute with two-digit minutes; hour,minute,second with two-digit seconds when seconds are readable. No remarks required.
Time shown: 12,40
